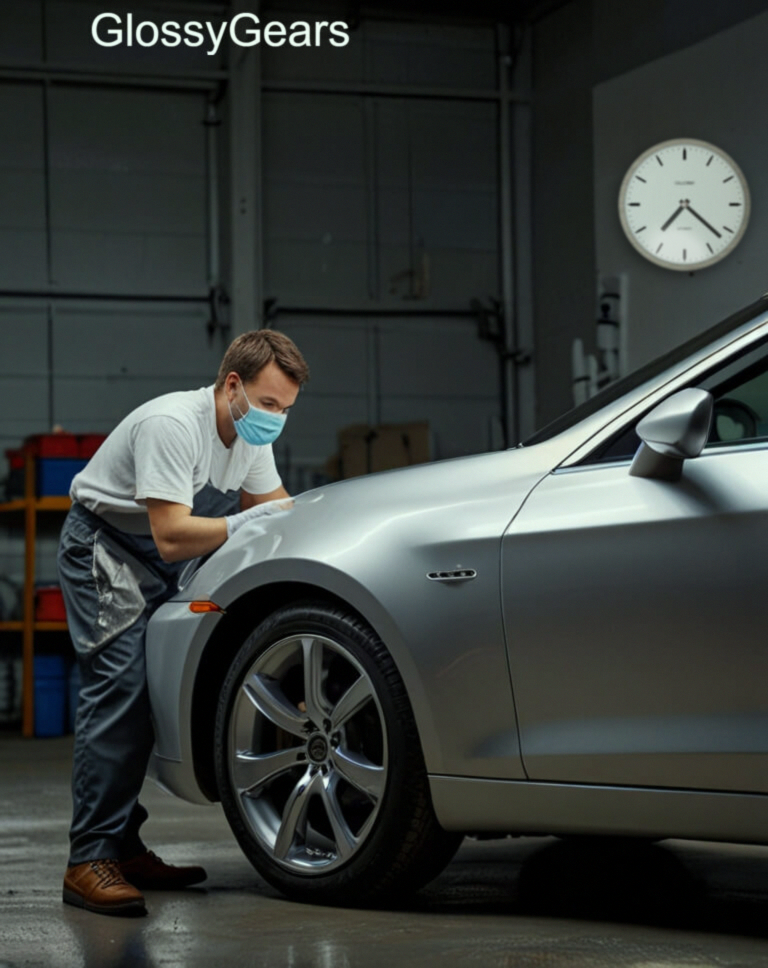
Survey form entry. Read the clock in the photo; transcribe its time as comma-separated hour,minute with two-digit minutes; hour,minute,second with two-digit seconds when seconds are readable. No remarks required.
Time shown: 7,22
